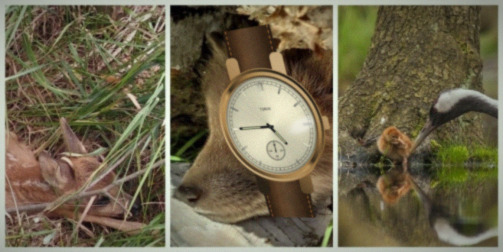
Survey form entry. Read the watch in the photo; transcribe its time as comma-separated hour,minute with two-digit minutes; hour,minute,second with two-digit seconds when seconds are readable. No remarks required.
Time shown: 4,45
